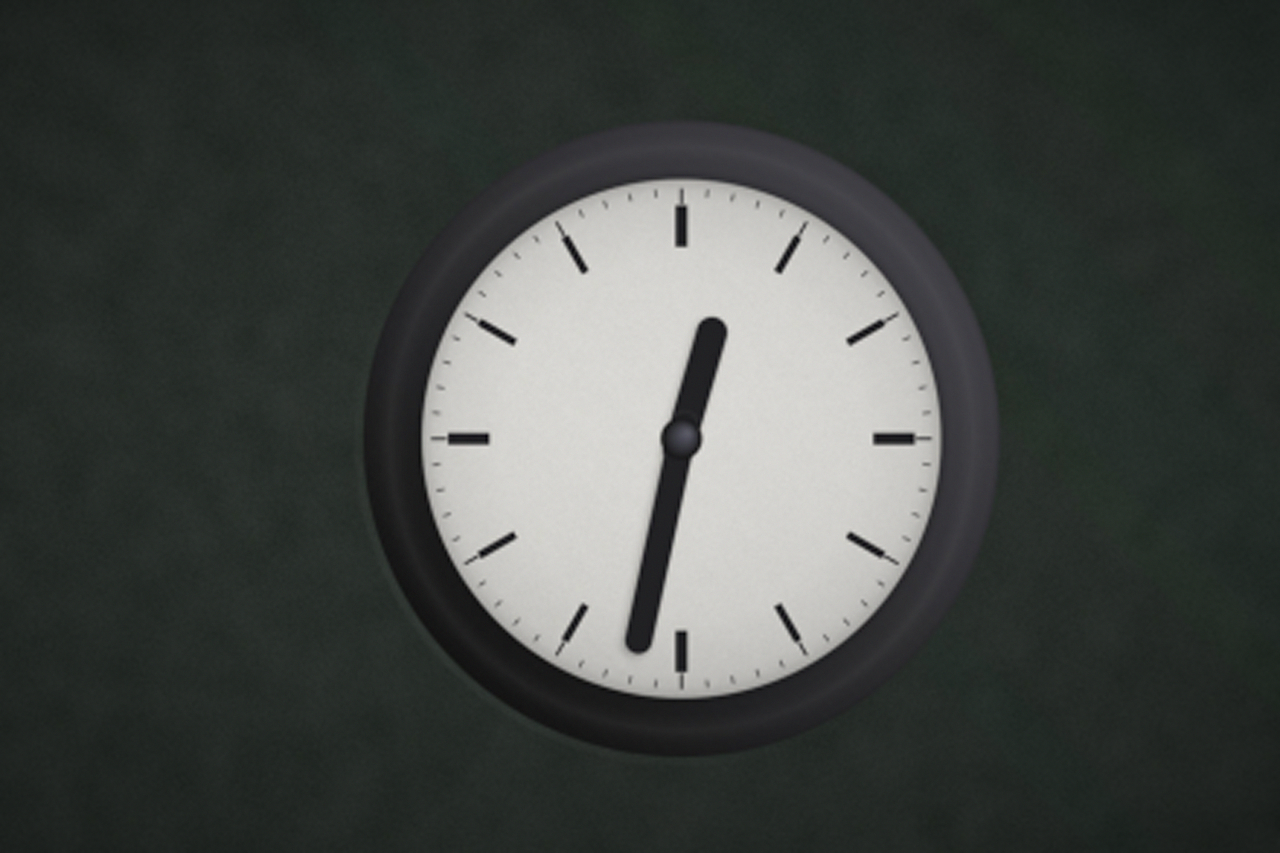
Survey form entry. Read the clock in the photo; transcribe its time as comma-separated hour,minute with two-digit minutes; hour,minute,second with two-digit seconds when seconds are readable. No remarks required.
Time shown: 12,32
